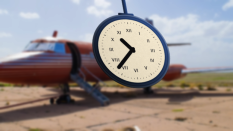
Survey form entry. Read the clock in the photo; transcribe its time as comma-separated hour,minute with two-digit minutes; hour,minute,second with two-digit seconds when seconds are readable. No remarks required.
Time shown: 10,37
